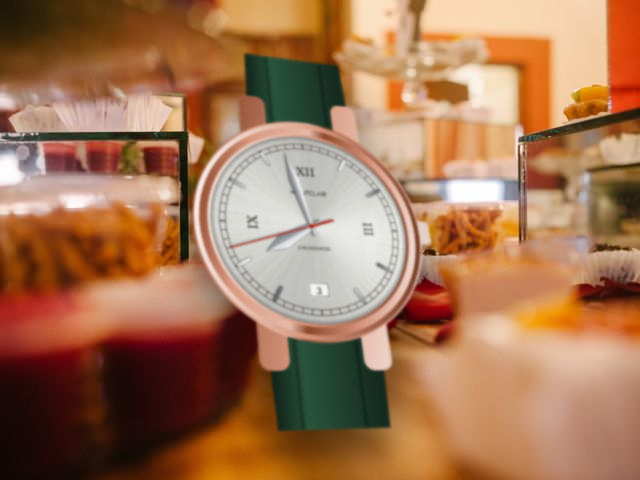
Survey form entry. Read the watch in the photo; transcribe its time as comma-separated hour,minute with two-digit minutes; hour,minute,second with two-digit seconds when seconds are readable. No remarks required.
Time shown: 7,57,42
